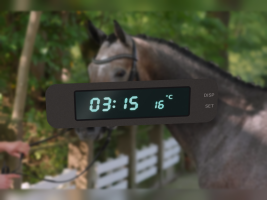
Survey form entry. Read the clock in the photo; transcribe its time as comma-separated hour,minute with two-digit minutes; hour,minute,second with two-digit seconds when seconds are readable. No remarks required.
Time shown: 3,15
